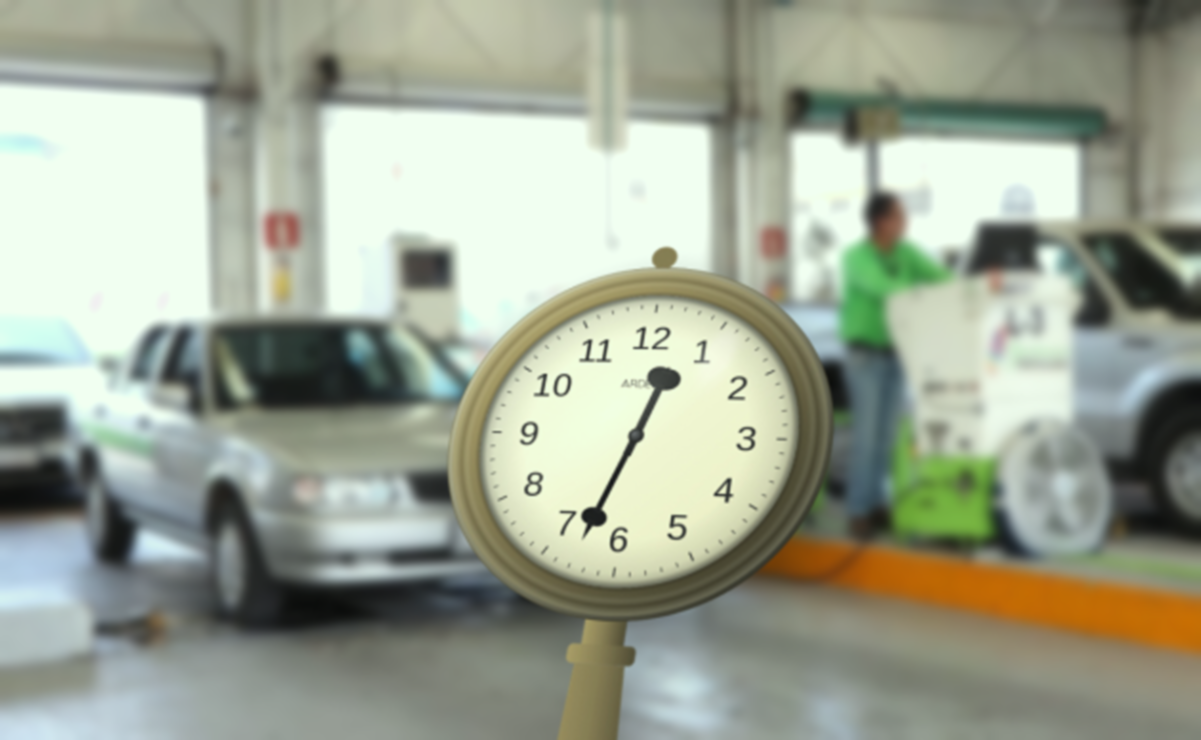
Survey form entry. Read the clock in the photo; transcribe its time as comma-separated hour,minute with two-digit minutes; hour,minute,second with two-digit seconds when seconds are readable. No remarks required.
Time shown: 12,33
